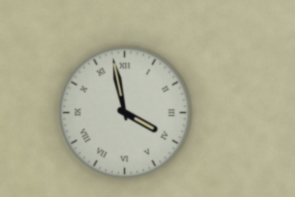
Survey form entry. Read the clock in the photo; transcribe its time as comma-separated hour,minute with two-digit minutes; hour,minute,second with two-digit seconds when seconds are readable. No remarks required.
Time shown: 3,58
